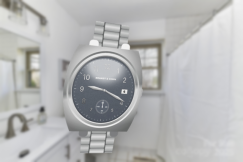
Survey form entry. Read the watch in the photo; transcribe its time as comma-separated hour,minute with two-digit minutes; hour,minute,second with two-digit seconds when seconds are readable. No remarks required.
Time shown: 9,19
